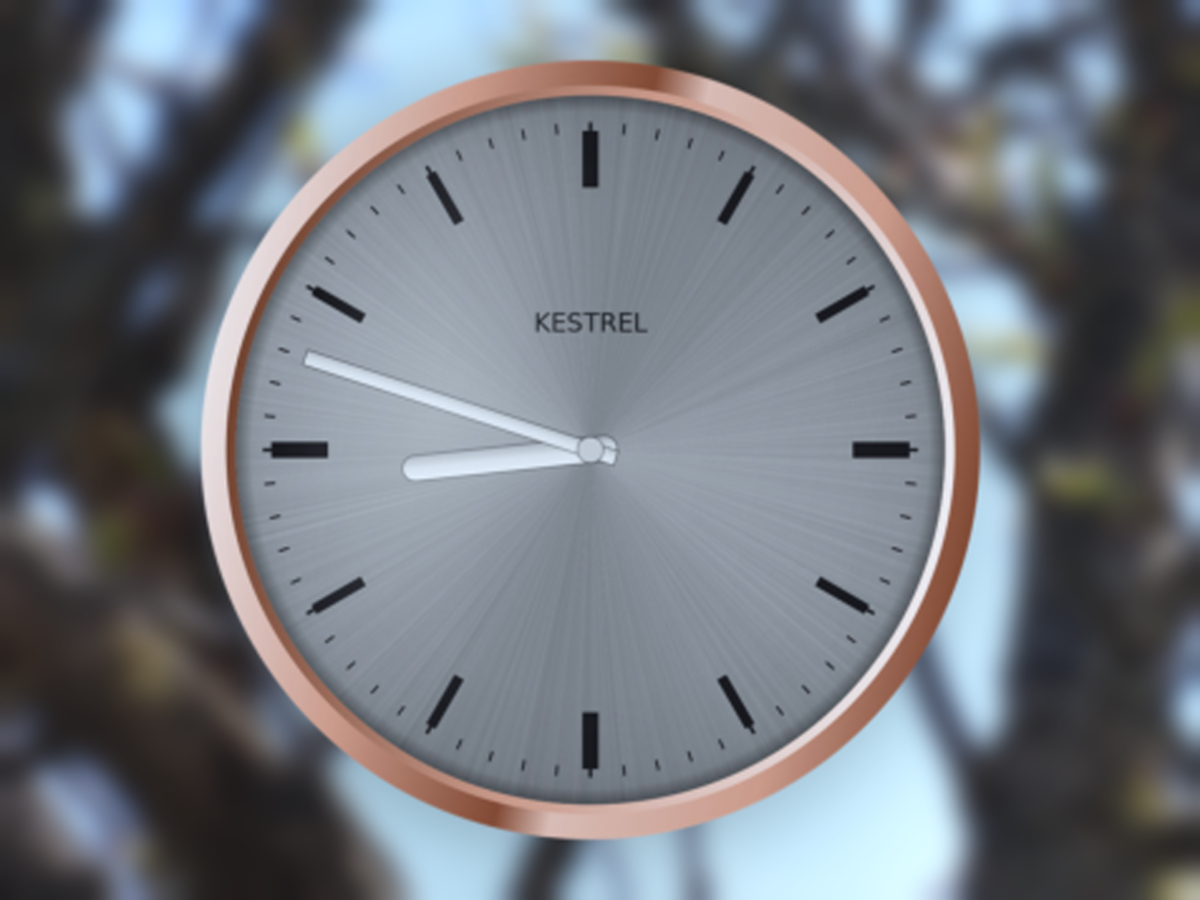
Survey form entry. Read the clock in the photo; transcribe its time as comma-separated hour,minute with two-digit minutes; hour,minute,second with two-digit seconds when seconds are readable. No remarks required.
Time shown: 8,48
